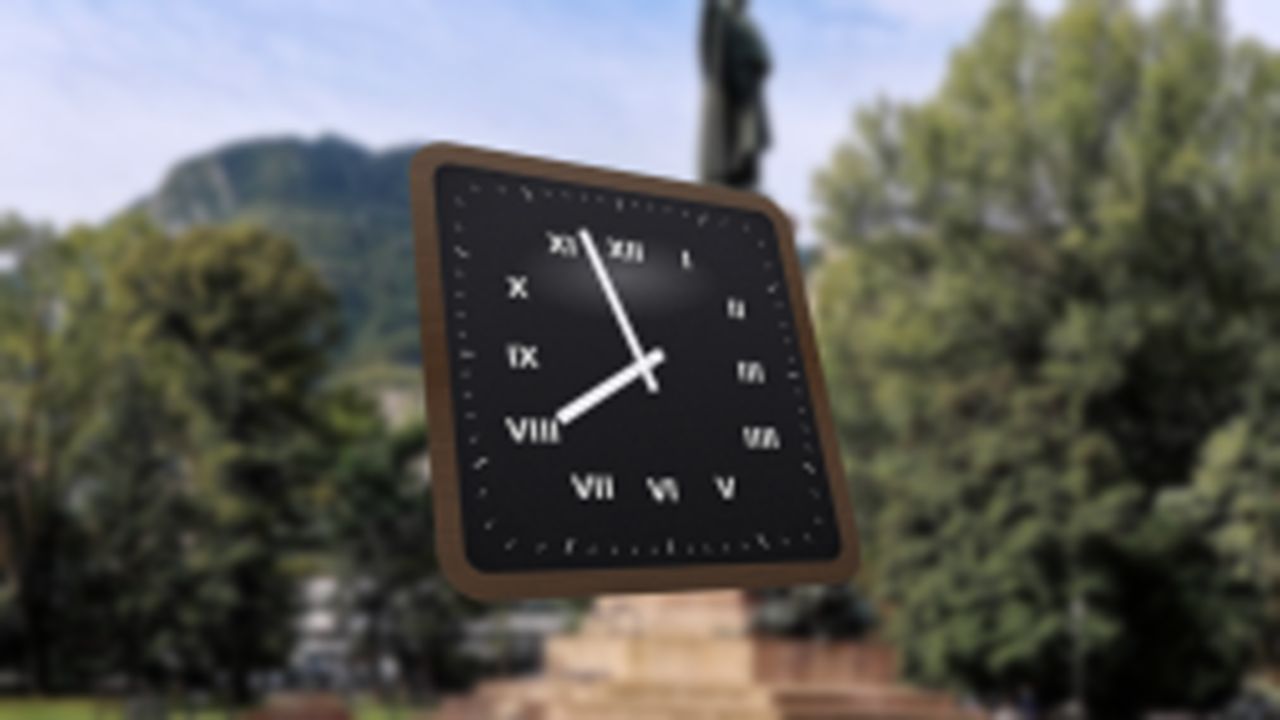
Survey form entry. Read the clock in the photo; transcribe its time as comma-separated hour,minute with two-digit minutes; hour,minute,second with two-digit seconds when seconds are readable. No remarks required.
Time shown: 7,57
